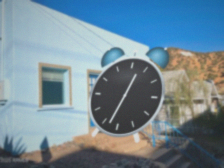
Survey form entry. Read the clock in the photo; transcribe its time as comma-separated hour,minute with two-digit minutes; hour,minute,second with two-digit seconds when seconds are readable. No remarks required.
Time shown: 12,33
